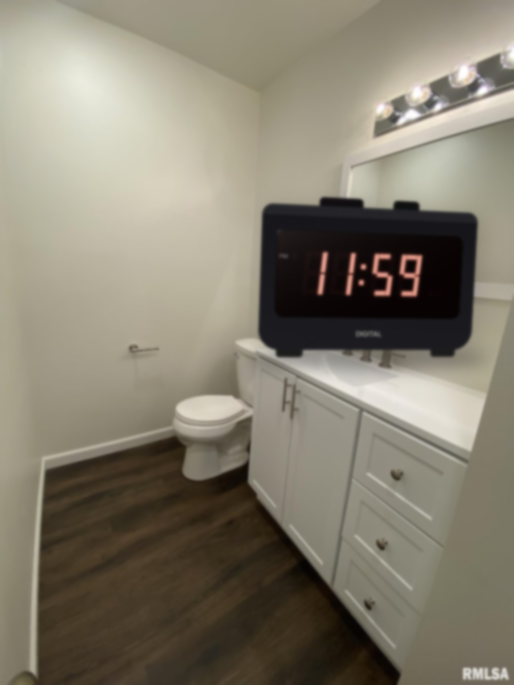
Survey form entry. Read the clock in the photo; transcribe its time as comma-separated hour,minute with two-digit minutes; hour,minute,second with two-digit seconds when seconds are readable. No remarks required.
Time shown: 11,59
